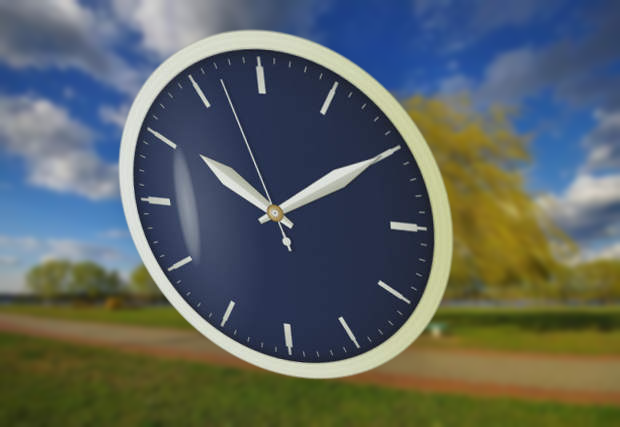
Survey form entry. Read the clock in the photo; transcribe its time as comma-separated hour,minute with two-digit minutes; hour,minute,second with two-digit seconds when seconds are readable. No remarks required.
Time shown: 10,09,57
